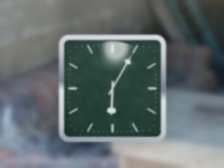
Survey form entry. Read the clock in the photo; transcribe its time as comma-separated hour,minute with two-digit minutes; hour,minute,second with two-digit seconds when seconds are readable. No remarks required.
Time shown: 6,05
